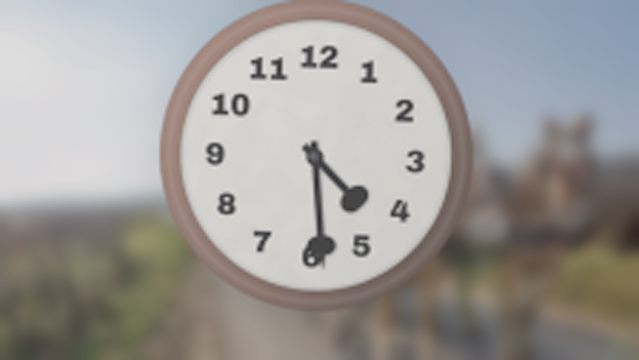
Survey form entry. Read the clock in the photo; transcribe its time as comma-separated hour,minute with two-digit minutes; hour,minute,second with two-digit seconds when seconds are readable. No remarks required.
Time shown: 4,29
